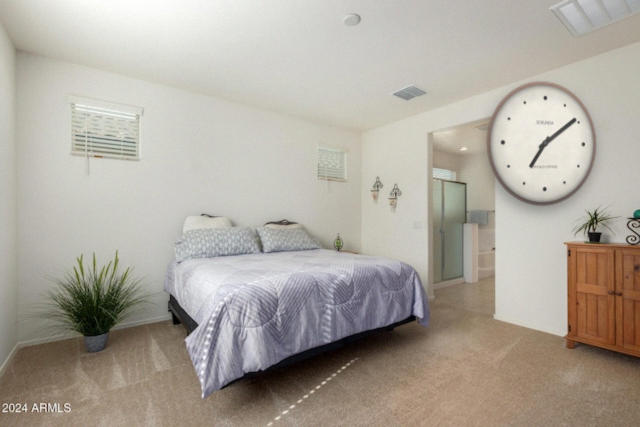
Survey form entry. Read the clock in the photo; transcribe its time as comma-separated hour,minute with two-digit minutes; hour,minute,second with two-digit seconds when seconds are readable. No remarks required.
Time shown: 7,09
